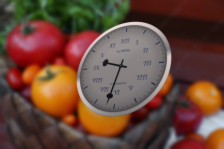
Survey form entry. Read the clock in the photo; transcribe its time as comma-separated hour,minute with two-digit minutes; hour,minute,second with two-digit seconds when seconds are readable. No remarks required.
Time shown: 9,32
